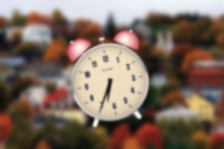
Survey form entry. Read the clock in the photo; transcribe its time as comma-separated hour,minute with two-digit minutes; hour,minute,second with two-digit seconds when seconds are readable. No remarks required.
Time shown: 6,35
